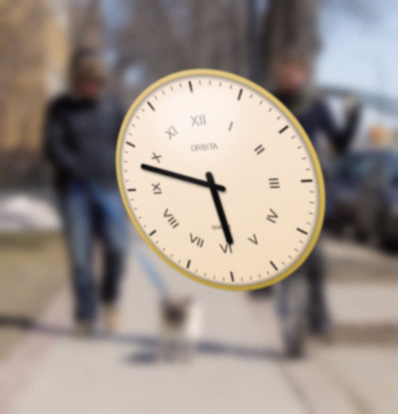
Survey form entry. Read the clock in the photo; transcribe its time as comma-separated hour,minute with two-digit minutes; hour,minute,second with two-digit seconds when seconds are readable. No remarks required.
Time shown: 5,48
